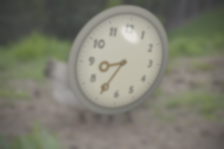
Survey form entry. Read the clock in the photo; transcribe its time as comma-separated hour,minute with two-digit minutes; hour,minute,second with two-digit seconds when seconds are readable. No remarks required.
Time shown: 8,35
